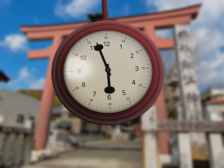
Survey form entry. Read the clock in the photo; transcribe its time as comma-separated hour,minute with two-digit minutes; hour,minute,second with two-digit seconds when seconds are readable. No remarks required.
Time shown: 5,57
